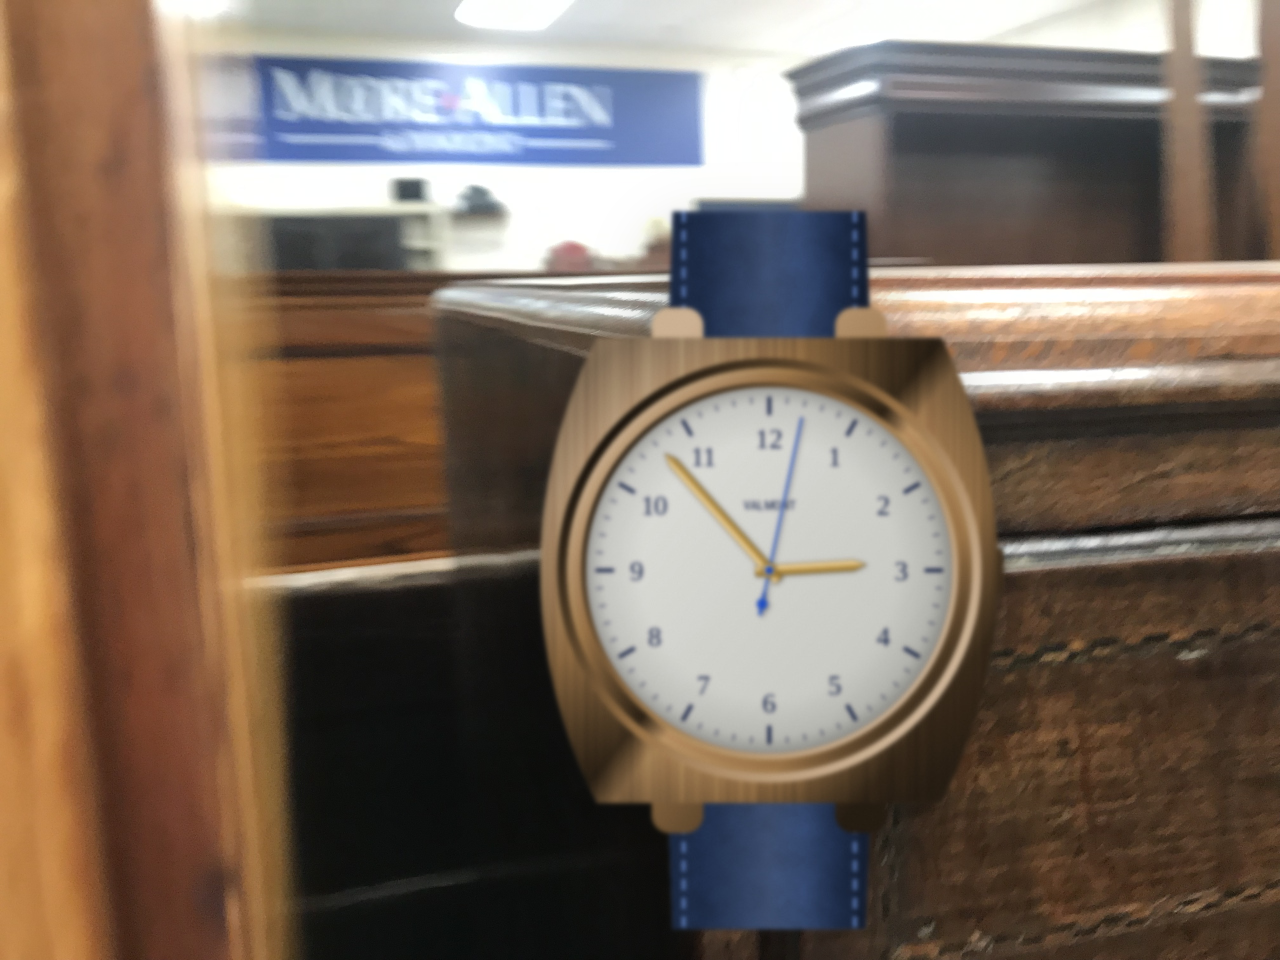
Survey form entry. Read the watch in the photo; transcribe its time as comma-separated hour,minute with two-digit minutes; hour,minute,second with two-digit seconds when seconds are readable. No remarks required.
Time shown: 2,53,02
